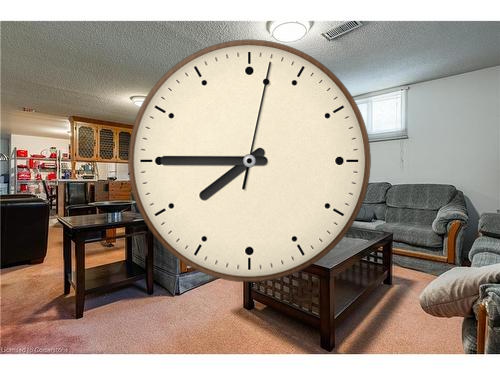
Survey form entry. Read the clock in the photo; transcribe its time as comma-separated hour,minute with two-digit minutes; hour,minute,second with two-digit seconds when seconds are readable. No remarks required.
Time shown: 7,45,02
